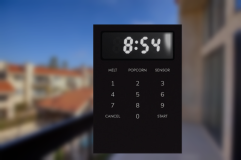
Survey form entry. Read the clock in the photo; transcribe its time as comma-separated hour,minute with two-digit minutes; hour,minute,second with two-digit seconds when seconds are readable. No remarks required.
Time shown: 8,54
